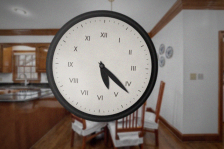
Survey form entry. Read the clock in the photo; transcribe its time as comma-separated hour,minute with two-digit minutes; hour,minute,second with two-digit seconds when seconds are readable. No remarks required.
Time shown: 5,22
